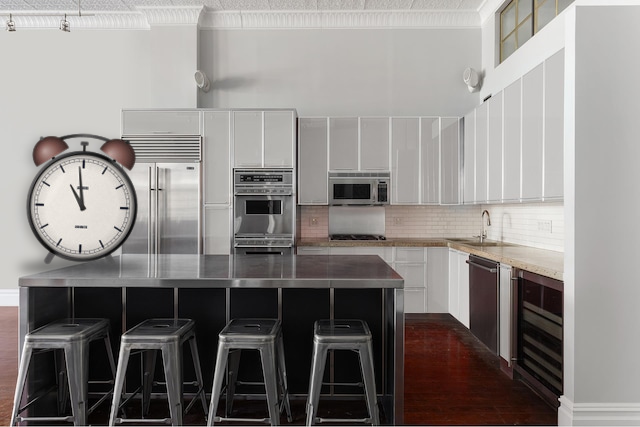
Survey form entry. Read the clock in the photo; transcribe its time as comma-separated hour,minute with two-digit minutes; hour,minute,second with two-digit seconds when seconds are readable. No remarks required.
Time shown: 10,59
